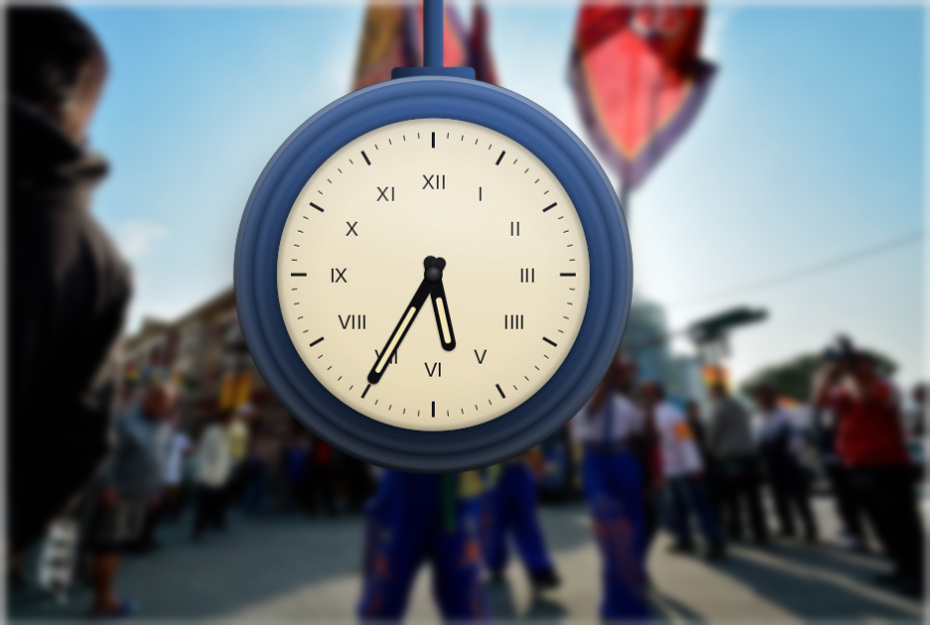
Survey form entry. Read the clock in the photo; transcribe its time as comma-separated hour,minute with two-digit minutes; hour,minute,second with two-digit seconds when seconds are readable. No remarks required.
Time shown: 5,35
